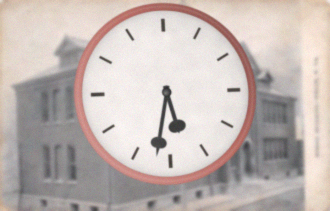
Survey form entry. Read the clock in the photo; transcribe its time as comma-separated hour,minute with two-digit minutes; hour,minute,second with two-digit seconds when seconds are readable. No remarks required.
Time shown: 5,32
